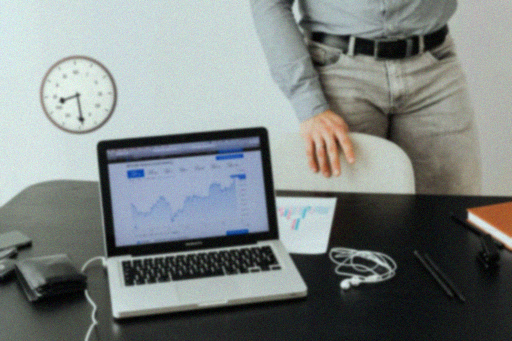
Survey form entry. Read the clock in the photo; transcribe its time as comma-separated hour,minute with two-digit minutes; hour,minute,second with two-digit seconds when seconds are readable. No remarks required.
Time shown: 8,29
